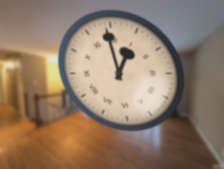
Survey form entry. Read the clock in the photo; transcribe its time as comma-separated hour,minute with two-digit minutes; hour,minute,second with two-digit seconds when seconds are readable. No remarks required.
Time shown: 12,59
